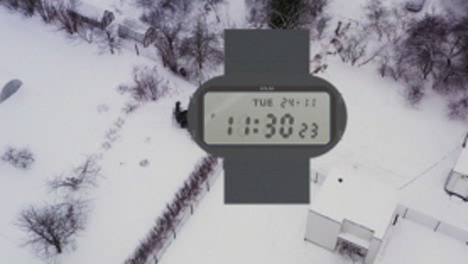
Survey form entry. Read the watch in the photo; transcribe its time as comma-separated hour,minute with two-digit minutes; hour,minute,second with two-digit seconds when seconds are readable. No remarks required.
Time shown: 11,30,23
